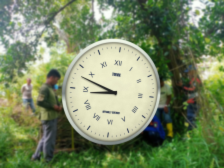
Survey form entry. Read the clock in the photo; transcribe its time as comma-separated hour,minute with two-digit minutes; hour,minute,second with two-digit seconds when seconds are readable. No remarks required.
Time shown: 8,48
